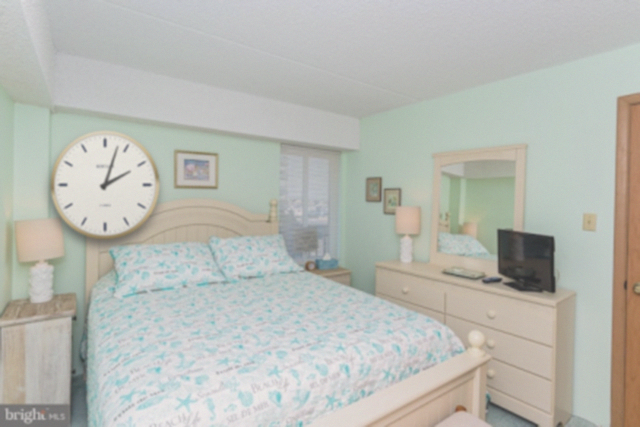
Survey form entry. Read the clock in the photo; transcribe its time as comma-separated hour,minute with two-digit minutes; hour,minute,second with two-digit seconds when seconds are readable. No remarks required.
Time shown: 2,03
